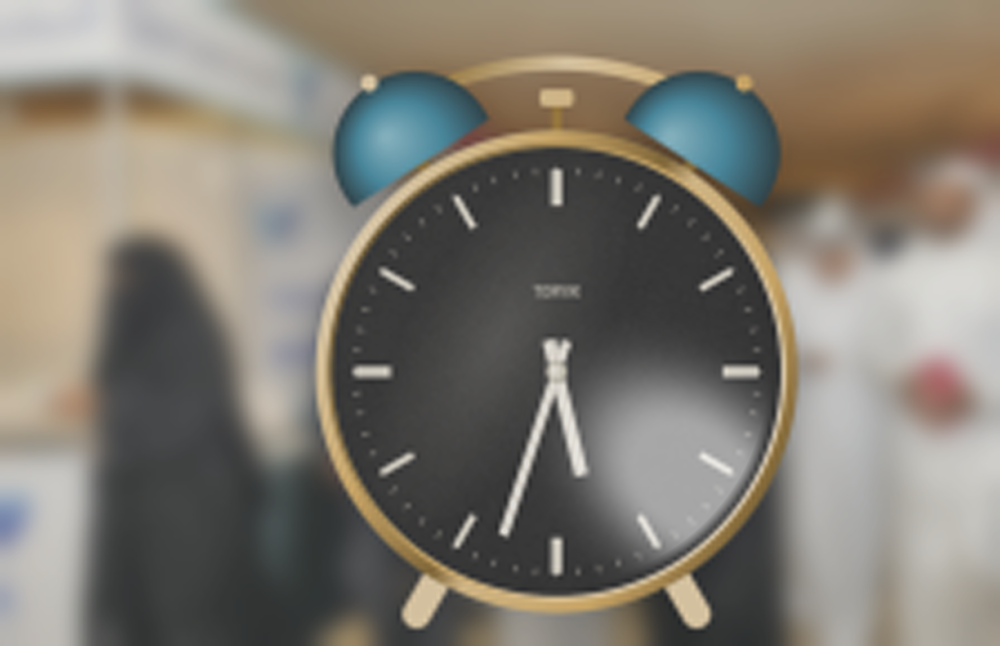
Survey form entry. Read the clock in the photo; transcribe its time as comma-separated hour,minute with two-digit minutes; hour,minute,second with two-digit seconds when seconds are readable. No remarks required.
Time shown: 5,33
